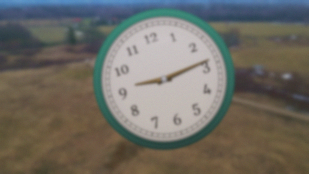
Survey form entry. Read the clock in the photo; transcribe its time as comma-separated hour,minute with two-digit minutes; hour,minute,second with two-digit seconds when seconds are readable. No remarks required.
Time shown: 9,14
